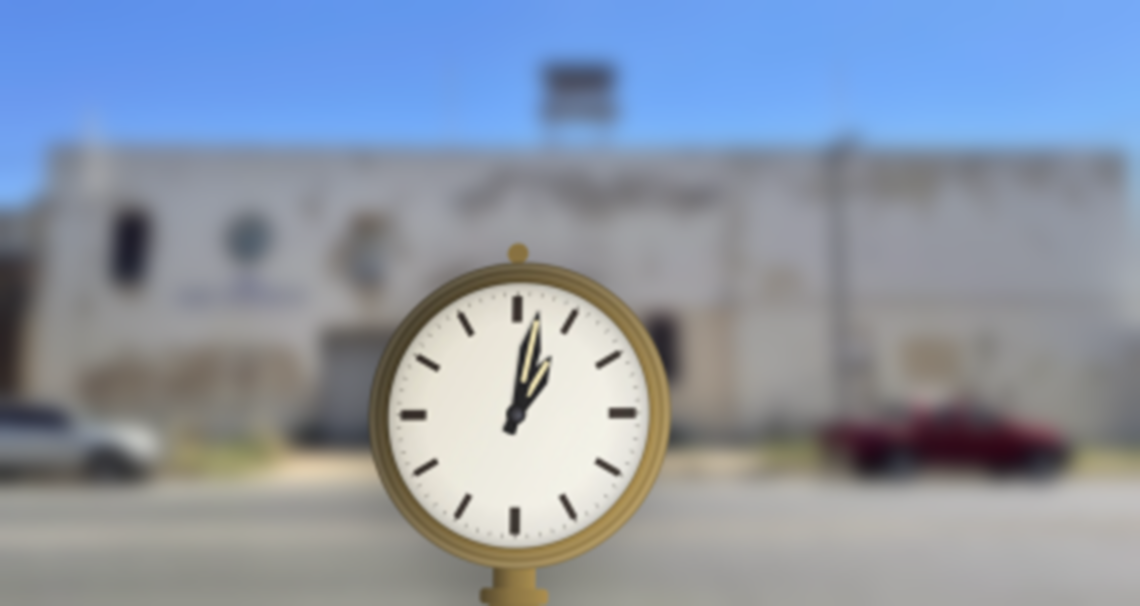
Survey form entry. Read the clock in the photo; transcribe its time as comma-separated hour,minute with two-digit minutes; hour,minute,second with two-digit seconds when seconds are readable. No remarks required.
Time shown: 1,02
